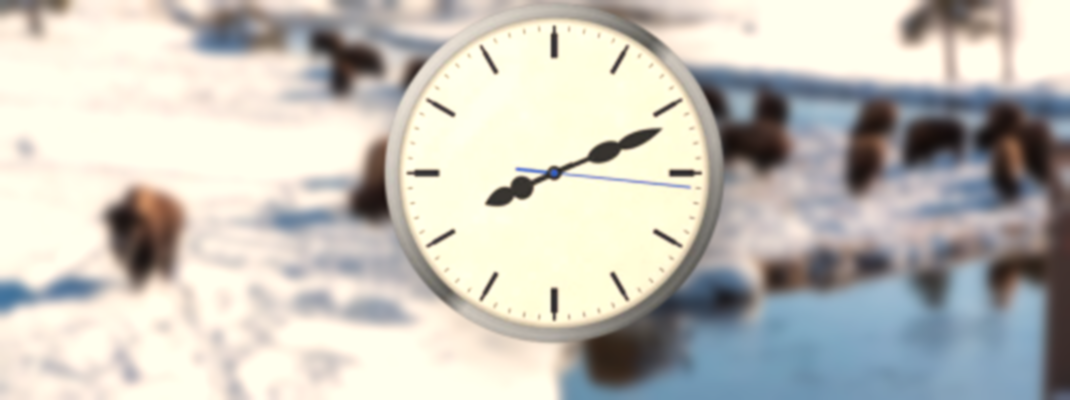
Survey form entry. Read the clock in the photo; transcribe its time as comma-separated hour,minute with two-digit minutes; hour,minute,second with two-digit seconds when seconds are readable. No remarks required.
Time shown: 8,11,16
